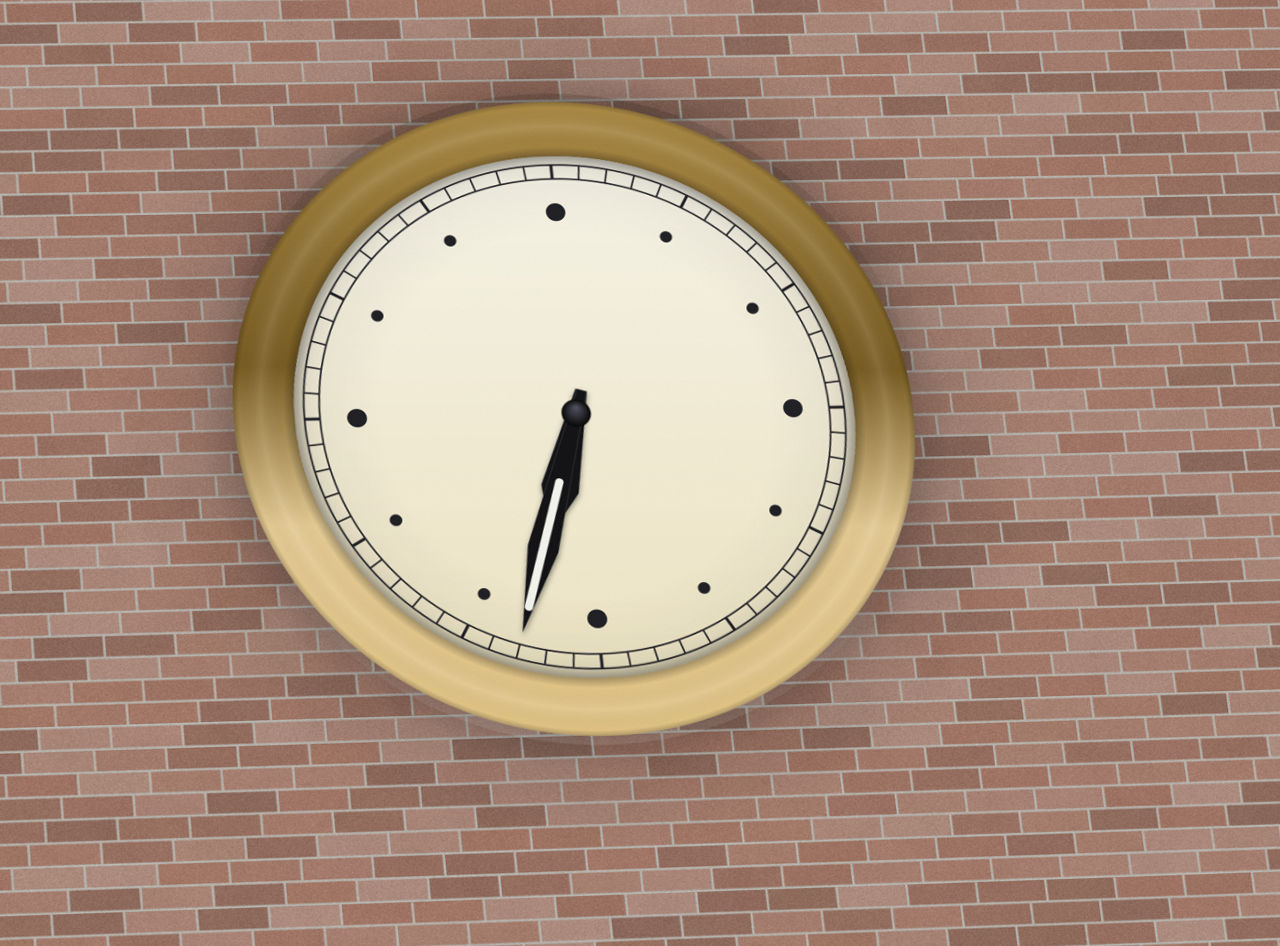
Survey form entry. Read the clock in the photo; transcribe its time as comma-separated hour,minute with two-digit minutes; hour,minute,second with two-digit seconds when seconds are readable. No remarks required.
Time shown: 6,33
